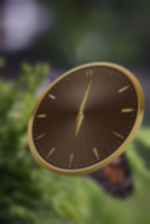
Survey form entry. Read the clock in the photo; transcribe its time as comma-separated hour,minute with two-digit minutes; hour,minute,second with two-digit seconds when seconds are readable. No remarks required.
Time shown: 6,01
